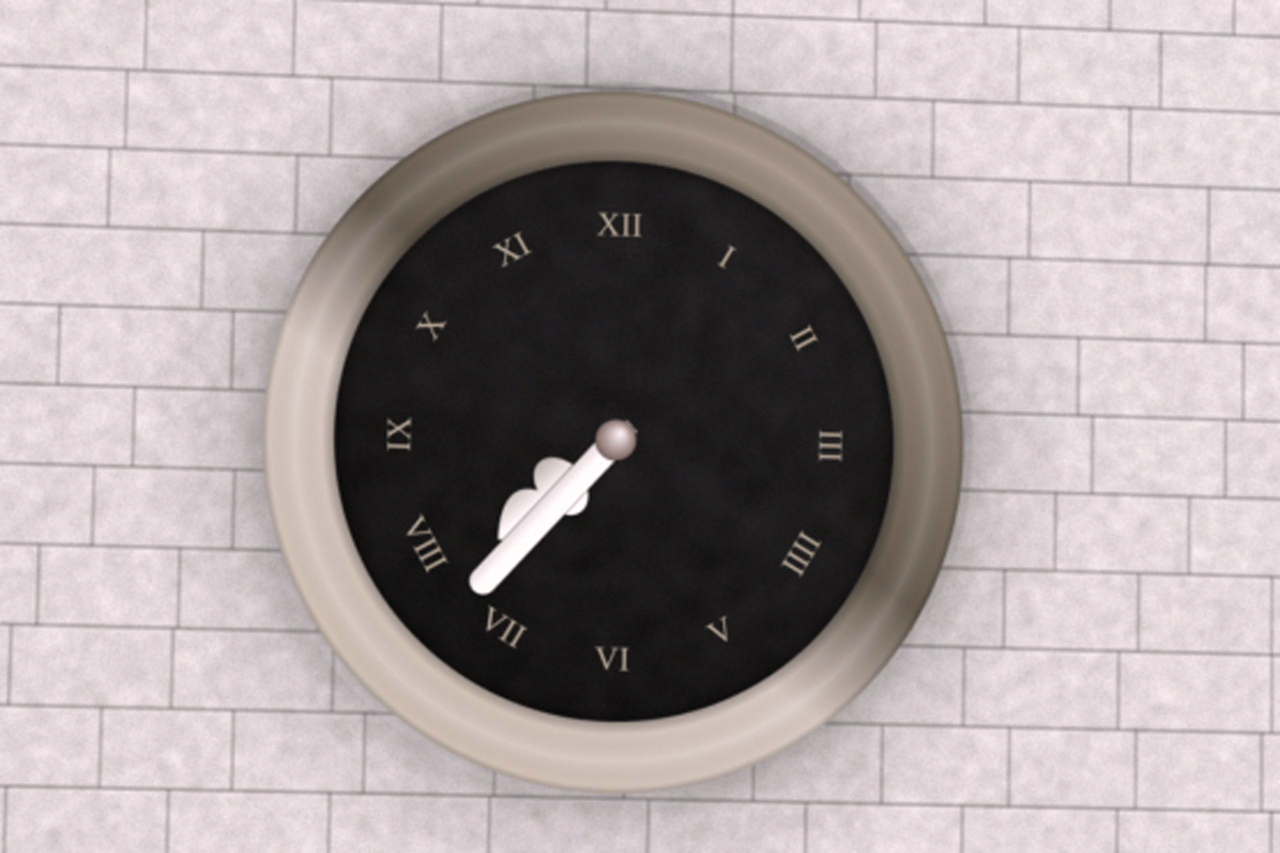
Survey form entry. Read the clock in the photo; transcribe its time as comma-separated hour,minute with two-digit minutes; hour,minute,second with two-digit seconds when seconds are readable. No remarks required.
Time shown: 7,37
